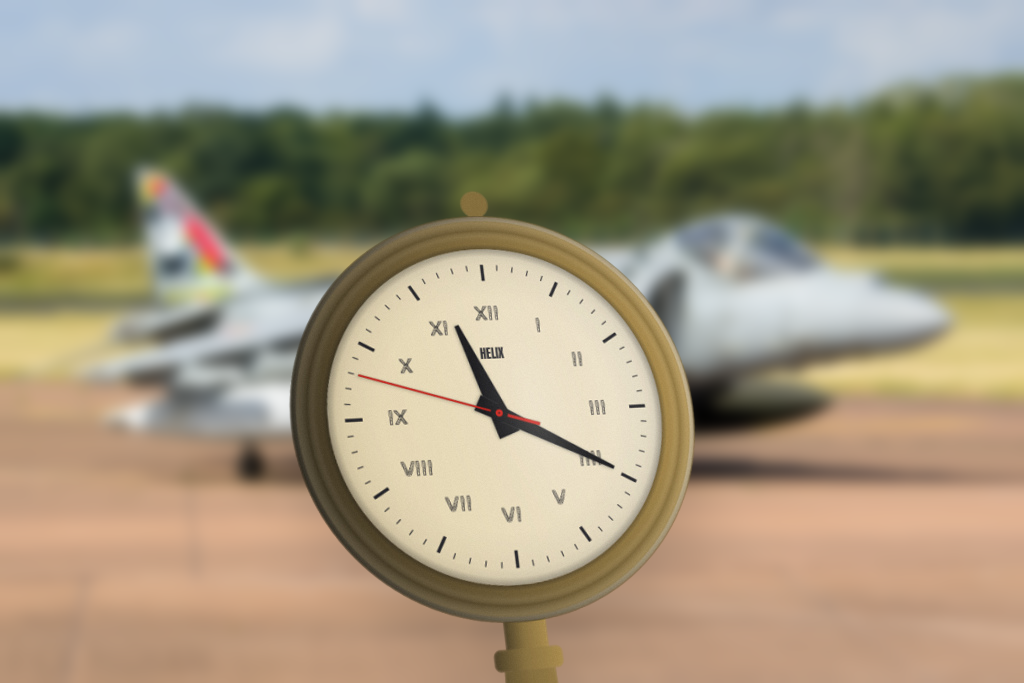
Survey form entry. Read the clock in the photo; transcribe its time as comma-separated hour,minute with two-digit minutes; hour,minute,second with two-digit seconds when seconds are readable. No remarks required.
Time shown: 11,19,48
